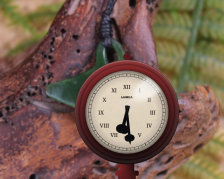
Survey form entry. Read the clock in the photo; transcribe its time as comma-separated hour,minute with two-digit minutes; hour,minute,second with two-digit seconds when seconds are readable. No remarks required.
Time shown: 6,29
